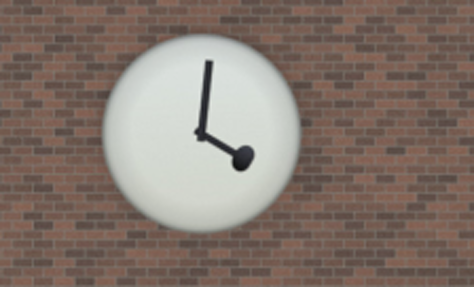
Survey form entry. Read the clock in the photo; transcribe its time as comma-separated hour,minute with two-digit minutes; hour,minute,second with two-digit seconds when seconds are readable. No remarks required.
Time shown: 4,01
